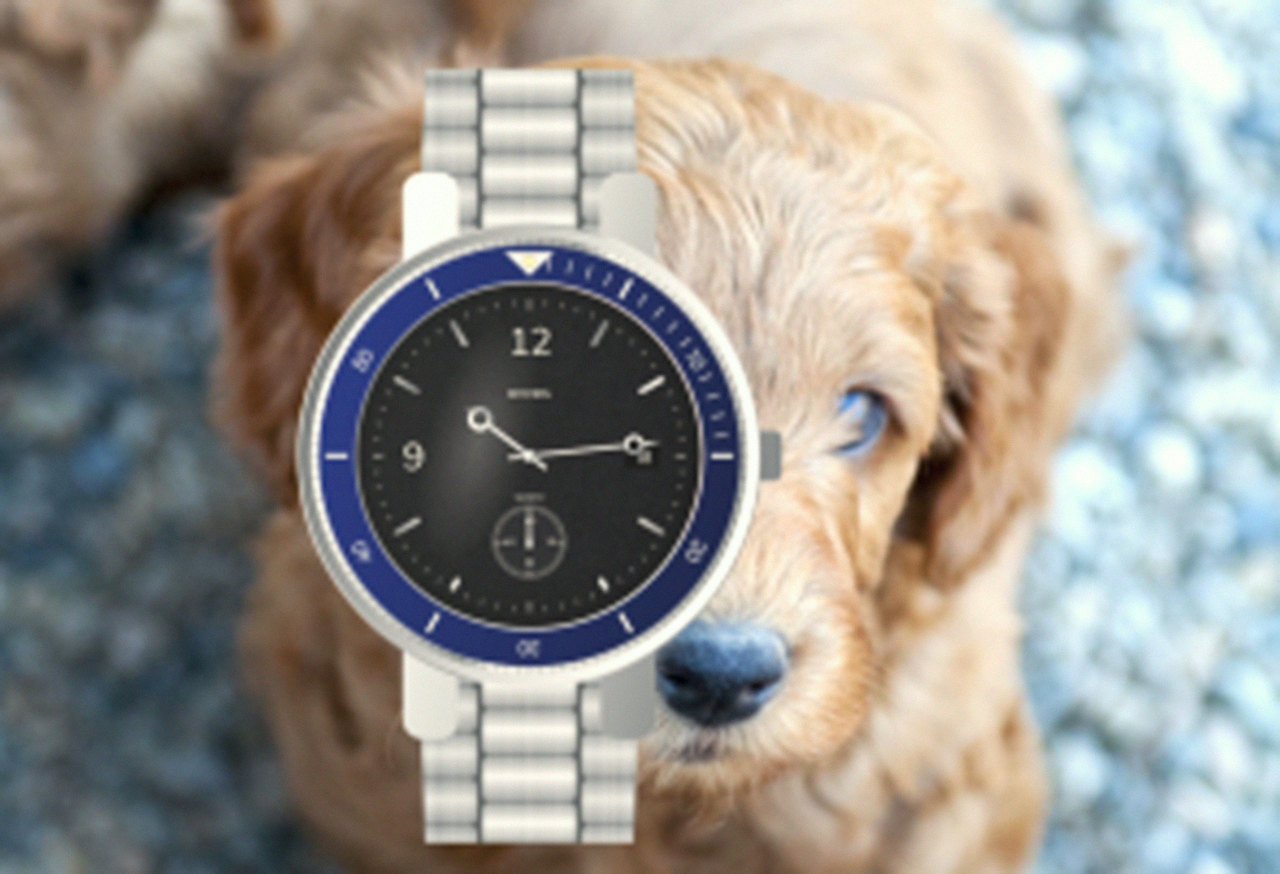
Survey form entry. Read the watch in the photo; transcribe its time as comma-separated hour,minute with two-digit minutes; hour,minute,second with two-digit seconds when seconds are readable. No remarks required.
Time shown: 10,14
